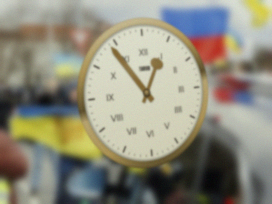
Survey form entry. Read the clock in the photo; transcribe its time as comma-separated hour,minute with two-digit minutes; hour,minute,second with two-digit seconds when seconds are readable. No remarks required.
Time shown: 12,54
